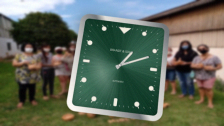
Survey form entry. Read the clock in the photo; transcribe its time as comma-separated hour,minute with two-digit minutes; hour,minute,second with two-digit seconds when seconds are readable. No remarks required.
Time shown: 1,11
